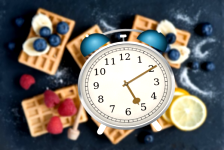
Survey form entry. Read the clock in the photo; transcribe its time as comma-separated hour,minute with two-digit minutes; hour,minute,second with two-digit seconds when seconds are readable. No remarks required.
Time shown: 5,10
